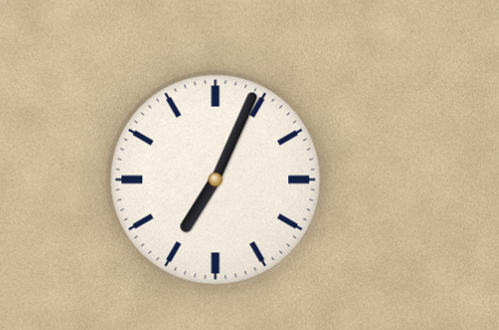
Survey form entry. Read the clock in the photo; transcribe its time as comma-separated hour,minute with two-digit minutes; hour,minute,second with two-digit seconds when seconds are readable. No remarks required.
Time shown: 7,04
